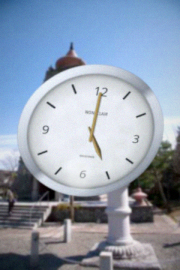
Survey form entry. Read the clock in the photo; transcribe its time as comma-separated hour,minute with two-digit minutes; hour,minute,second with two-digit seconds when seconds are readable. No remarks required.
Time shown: 5,00
